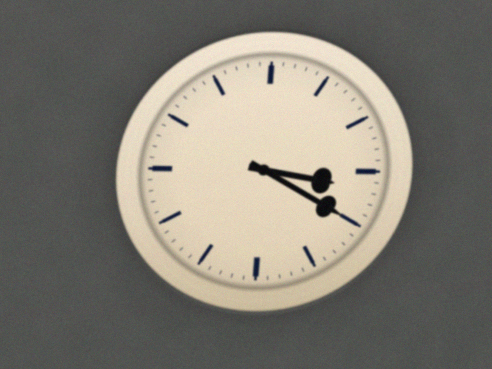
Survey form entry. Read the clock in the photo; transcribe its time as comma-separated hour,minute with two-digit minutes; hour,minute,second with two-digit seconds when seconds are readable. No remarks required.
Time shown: 3,20
